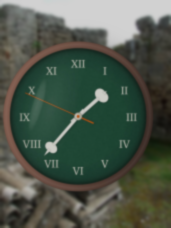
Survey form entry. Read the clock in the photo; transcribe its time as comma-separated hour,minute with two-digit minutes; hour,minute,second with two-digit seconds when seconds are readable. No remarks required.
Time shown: 1,36,49
